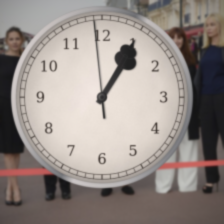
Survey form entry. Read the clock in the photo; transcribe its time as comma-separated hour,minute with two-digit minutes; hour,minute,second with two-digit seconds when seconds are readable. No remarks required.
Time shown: 1,04,59
